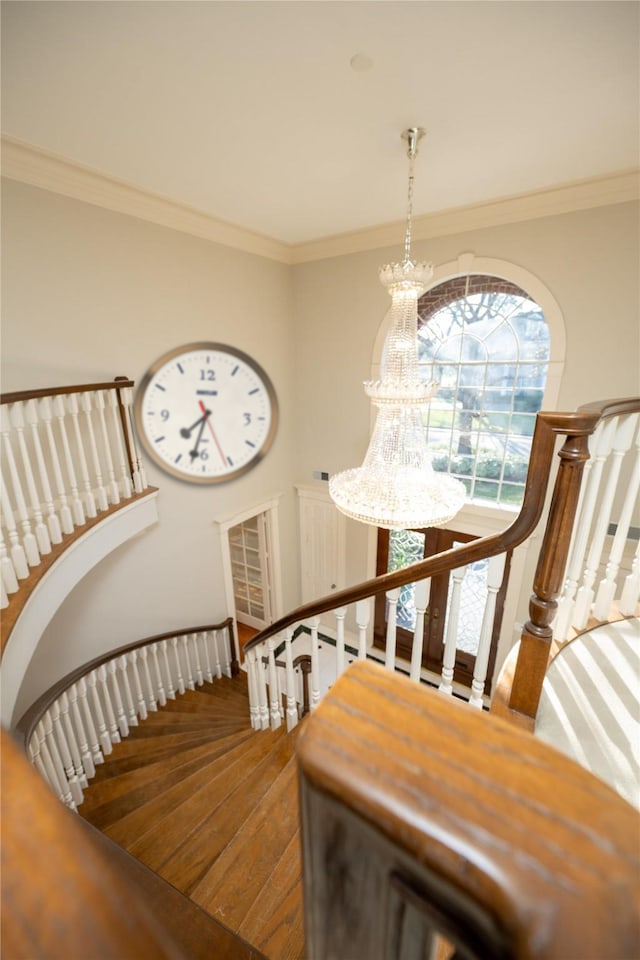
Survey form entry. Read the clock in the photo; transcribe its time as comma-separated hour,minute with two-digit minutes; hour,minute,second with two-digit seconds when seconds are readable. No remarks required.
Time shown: 7,32,26
